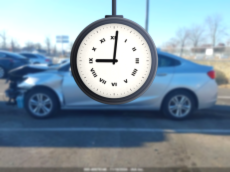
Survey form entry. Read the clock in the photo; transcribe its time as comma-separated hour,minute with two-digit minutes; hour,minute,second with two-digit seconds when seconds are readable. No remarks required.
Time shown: 9,01
